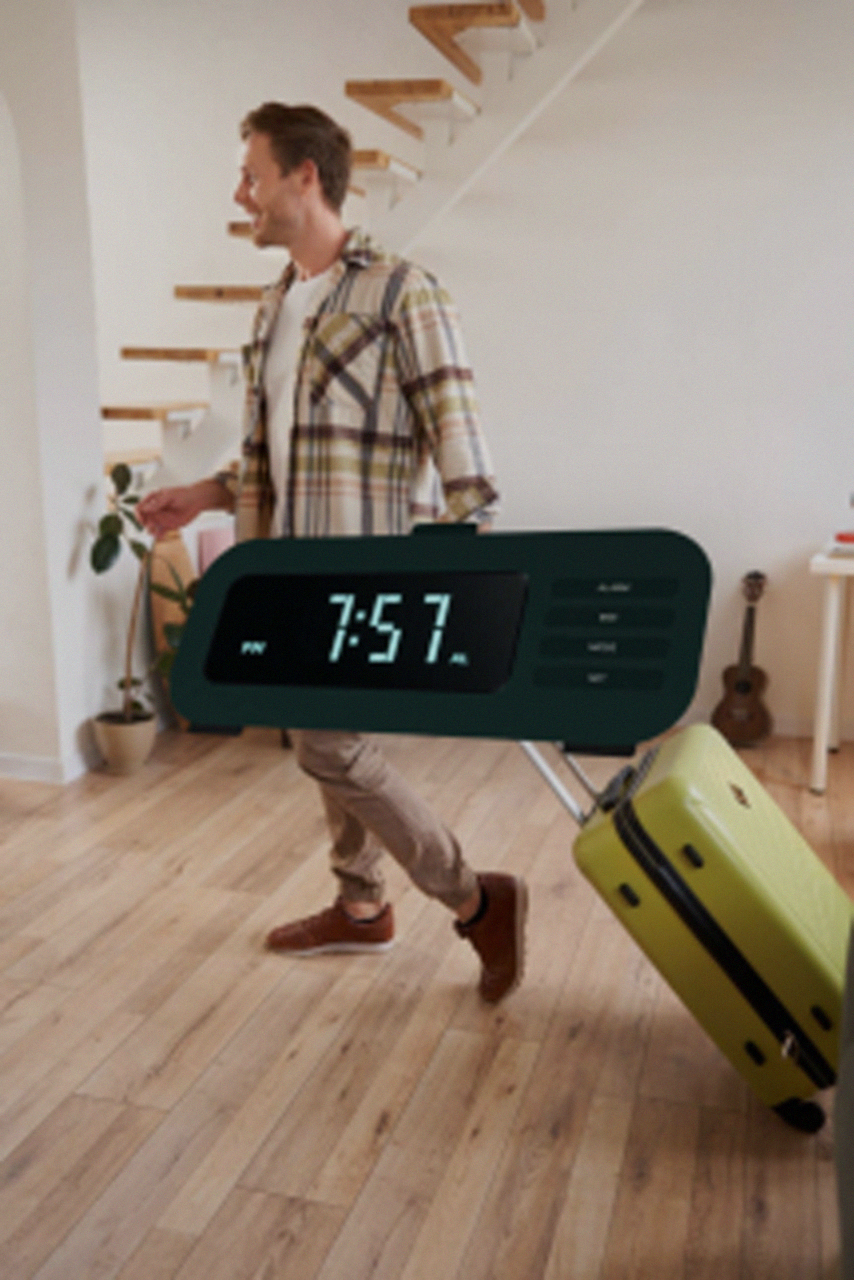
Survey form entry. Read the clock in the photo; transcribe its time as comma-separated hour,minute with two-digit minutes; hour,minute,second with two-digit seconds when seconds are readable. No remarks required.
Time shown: 7,57
